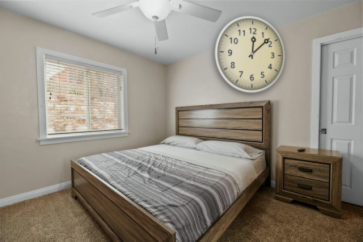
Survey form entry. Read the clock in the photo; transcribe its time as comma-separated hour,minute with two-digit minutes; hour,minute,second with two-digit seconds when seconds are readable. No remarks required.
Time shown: 12,08
